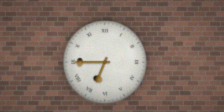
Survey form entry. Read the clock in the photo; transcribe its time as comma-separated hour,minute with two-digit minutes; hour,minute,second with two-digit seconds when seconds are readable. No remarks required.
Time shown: 6,45
